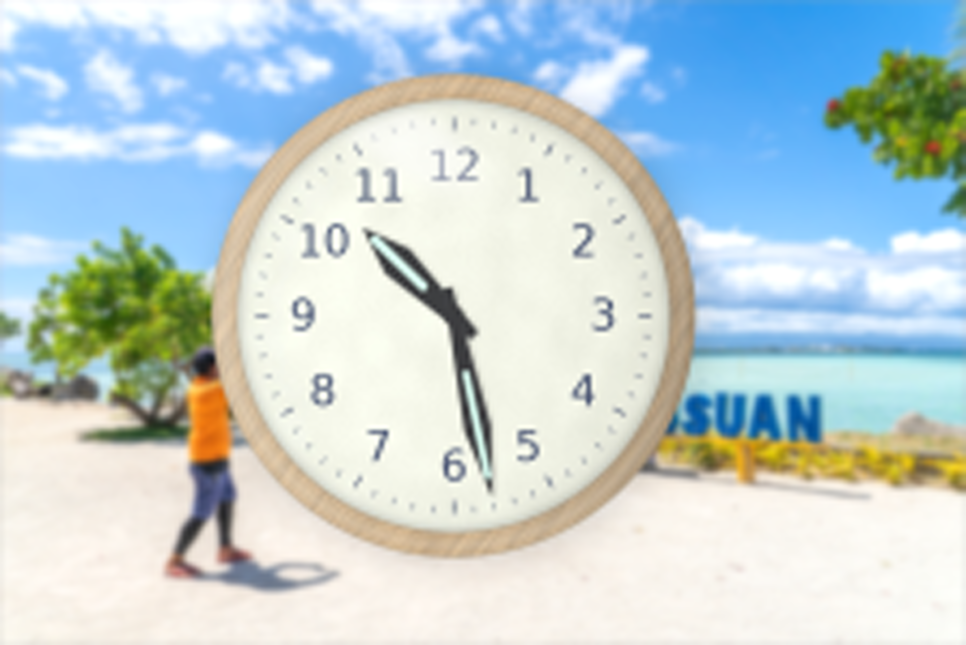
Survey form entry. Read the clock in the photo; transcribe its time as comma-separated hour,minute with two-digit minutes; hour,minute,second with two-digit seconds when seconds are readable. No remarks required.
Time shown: 10,28
